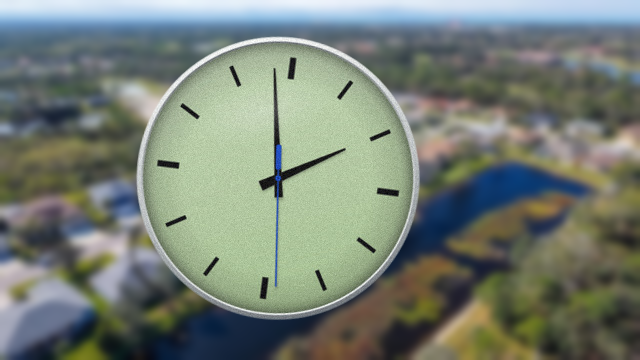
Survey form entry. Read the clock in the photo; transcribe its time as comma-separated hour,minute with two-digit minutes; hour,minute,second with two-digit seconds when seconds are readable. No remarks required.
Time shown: 1,58,29
